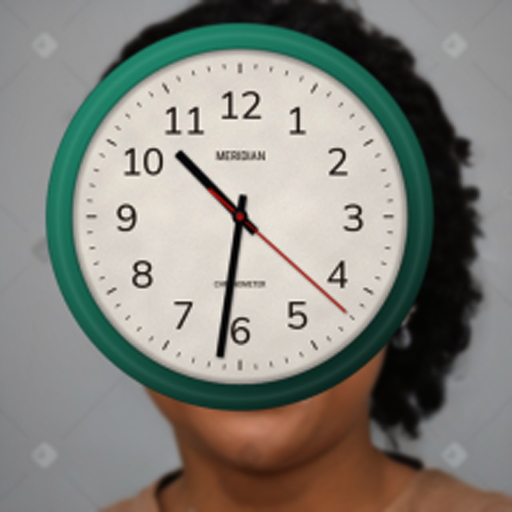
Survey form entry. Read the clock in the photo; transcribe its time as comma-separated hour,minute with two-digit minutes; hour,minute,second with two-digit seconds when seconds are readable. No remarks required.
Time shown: 10,31,22
